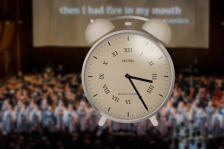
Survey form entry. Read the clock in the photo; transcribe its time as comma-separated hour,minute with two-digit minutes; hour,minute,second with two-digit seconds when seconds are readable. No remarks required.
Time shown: 3,25
